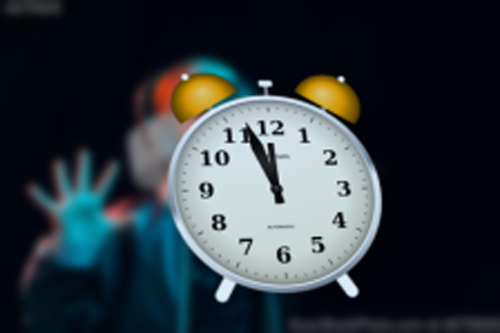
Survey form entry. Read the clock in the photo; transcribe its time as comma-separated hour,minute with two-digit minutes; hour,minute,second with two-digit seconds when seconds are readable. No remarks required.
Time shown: 11,57
